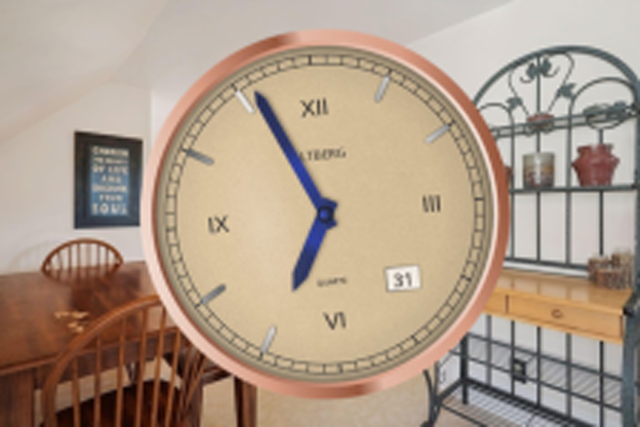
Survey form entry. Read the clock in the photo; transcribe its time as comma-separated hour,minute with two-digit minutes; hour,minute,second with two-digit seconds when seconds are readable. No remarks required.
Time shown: 6,56
